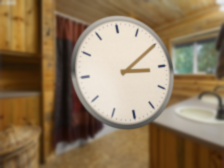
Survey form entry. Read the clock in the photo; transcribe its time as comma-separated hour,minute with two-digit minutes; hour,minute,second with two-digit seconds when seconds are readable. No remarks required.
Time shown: 3,10
